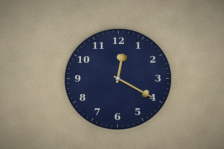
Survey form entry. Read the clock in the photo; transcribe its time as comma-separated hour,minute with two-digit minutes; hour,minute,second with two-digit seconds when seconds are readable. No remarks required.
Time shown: 12,20
